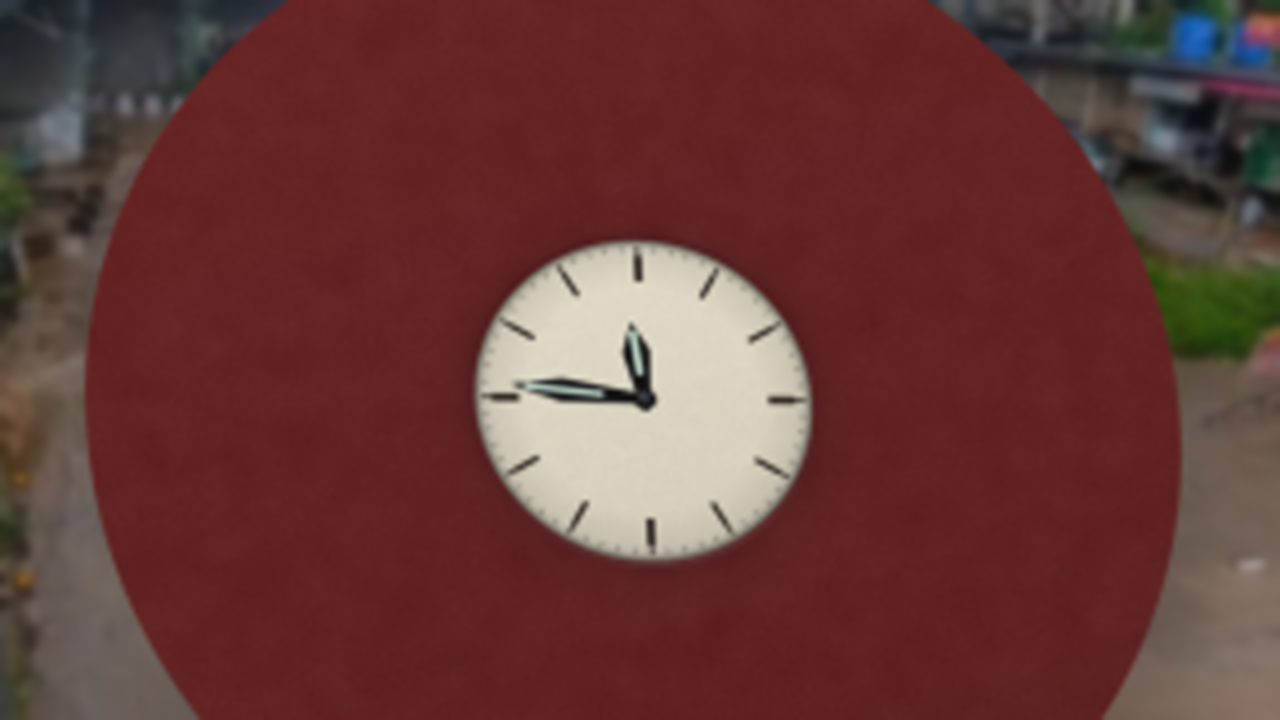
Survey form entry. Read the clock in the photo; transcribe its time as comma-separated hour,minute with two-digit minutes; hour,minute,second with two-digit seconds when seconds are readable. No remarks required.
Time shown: 11,46
